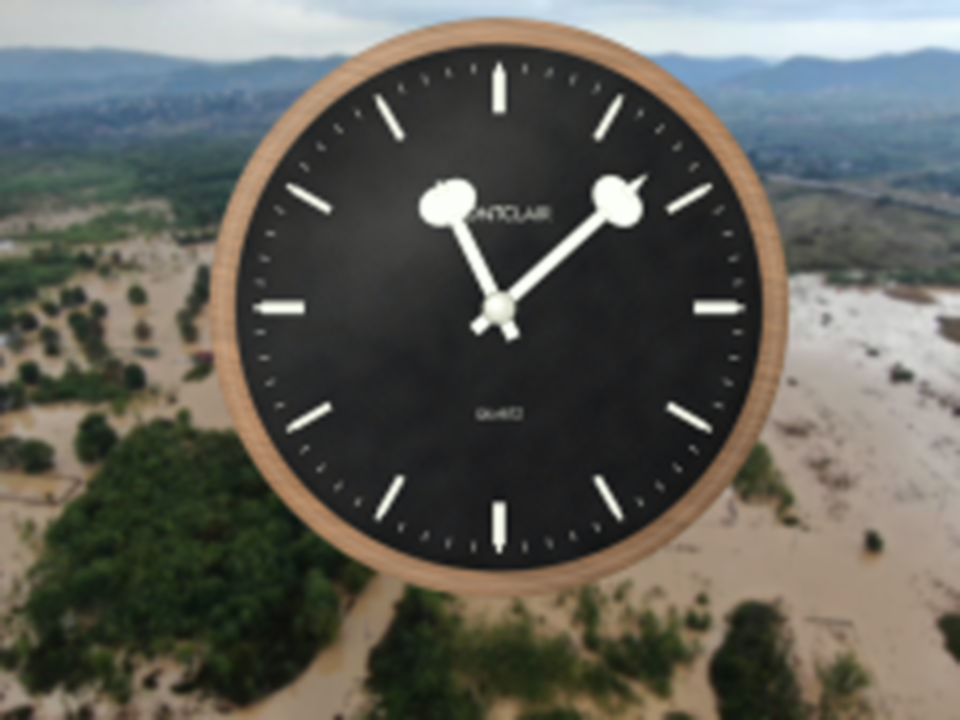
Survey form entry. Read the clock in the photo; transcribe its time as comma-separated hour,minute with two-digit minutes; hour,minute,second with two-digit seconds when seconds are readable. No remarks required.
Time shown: 11,08
